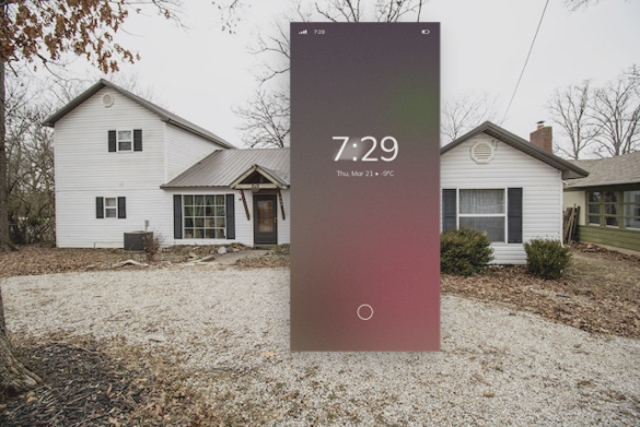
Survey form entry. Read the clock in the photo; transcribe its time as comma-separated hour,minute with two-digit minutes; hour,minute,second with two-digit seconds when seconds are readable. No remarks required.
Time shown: 7,29
